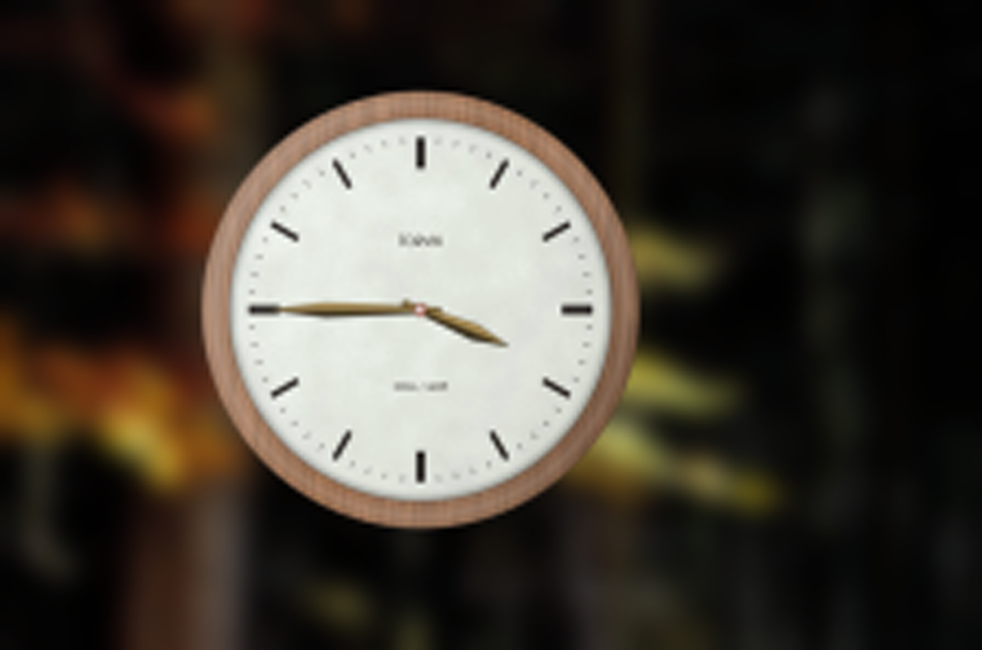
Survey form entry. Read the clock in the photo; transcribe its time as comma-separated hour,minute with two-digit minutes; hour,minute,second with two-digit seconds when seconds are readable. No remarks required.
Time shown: 3,45
